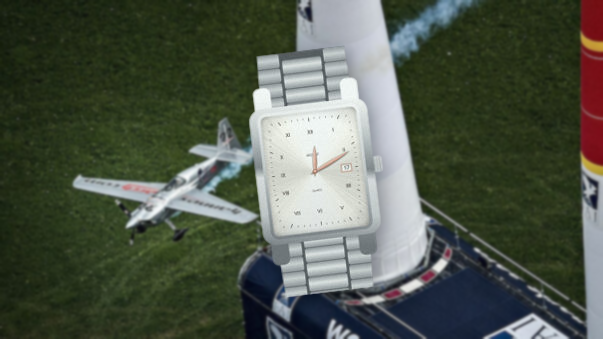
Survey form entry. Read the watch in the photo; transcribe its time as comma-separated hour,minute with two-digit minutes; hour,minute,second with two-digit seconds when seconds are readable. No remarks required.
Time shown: 12,11
